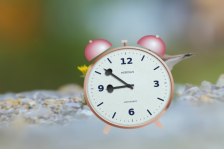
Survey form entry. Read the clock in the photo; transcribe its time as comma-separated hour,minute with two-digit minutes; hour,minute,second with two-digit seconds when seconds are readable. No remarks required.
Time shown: 8,52
